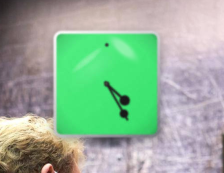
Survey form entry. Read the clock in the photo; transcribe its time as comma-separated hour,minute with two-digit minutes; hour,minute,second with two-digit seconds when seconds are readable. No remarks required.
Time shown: 4,25
